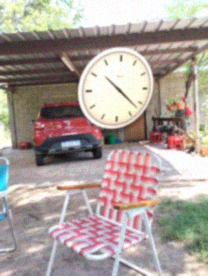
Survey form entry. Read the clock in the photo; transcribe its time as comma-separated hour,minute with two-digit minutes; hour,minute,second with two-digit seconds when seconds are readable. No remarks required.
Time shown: 10,22
